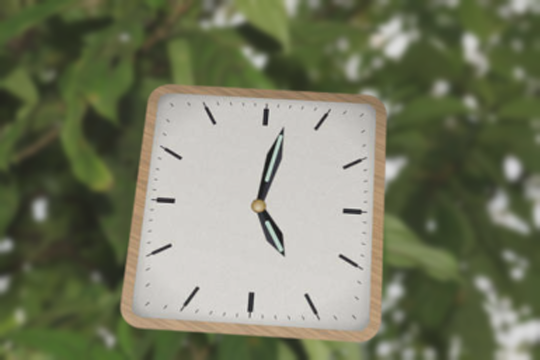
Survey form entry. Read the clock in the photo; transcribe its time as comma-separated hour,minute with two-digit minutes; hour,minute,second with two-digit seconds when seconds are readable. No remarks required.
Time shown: 5,02
